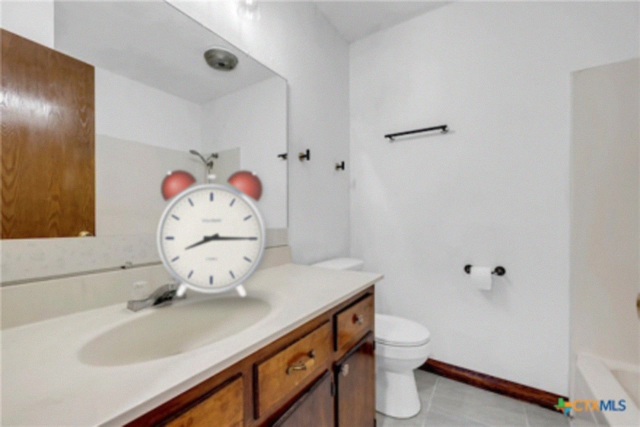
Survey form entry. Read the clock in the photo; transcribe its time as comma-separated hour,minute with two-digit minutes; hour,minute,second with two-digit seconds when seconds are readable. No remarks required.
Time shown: 8,15
